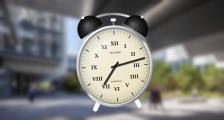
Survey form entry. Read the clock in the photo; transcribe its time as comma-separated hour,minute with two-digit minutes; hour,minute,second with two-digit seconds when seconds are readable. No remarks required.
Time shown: 7,13
